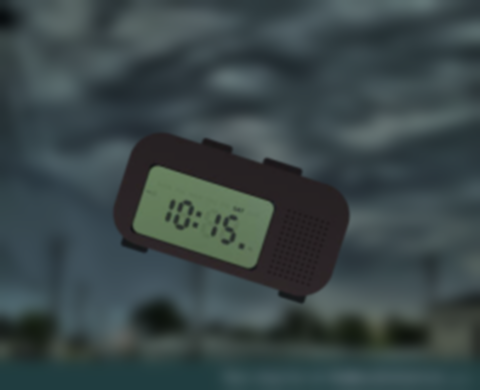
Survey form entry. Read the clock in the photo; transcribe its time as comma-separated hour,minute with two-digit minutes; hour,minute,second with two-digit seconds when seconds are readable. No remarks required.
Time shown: 10,15
